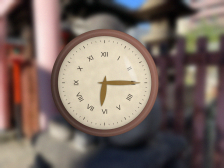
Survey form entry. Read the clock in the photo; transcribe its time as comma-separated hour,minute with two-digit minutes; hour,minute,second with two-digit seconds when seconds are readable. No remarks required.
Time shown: 6,15
